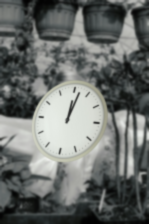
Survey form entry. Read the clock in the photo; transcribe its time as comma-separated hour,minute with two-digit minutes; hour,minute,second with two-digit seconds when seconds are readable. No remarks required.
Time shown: 12,02
